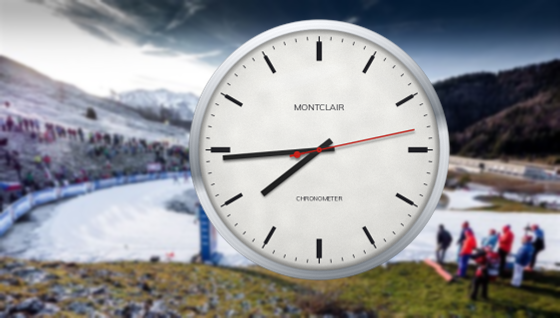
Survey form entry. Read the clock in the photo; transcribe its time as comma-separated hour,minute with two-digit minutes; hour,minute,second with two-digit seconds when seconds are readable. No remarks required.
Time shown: 7,44,13
